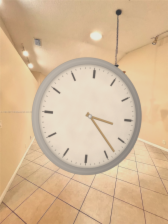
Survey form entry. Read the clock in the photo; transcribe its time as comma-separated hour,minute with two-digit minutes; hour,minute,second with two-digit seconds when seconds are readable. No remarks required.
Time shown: 3,23
